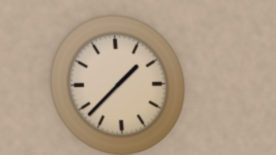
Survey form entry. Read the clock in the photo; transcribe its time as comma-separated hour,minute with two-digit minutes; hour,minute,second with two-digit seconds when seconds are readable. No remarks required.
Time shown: 1,38
